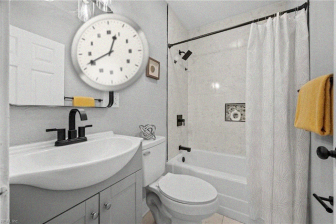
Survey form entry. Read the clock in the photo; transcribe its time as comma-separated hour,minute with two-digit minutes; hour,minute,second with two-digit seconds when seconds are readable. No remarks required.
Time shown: 12,41
